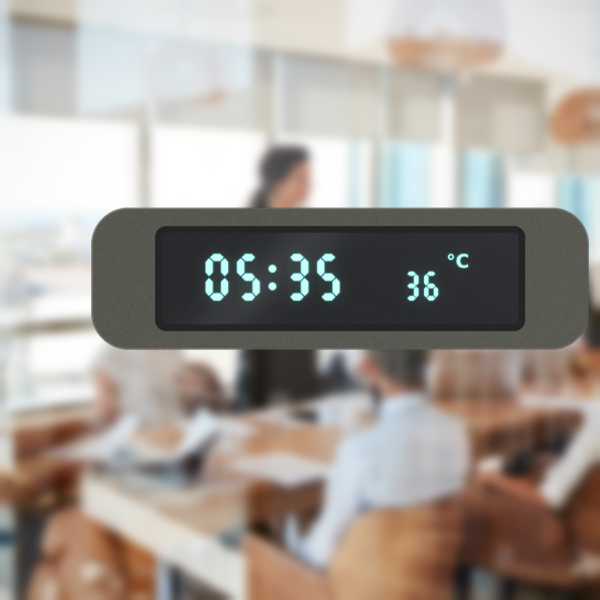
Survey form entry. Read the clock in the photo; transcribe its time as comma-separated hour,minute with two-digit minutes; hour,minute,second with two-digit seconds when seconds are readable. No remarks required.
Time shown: 5,35
